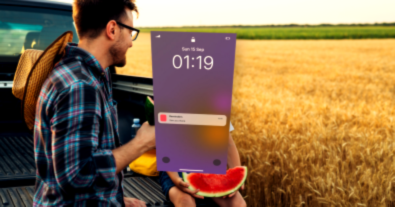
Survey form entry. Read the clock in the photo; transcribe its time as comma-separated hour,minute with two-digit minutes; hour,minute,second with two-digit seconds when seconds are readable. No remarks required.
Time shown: 1,19
